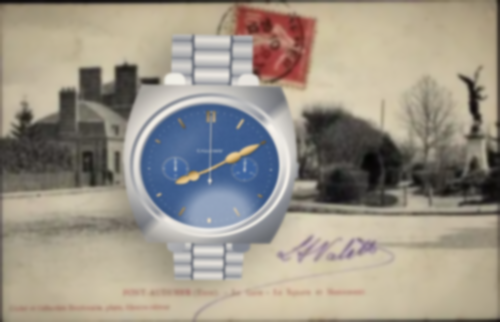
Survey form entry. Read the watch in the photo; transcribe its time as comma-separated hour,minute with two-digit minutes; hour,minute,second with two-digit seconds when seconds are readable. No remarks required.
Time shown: 8,10
